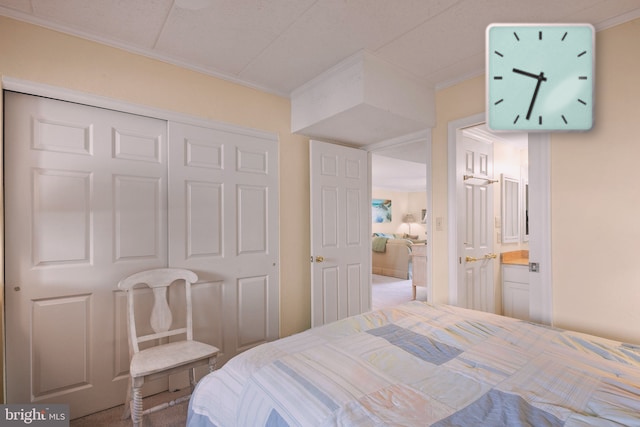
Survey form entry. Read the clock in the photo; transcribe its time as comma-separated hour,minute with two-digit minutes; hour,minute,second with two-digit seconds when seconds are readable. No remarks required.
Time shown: 9,33
